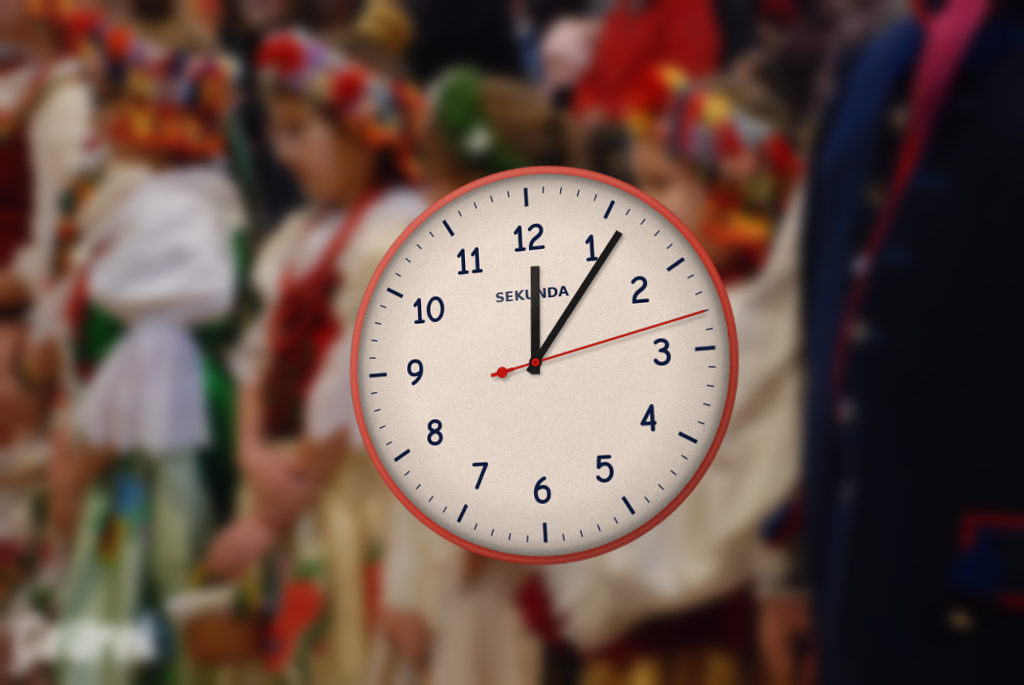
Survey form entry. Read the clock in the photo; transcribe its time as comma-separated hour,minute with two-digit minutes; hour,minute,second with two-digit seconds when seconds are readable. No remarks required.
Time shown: 12,06,13
